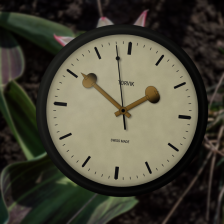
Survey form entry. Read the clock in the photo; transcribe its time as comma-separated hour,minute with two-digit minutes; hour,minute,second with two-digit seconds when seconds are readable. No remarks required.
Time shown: 1,50,58
